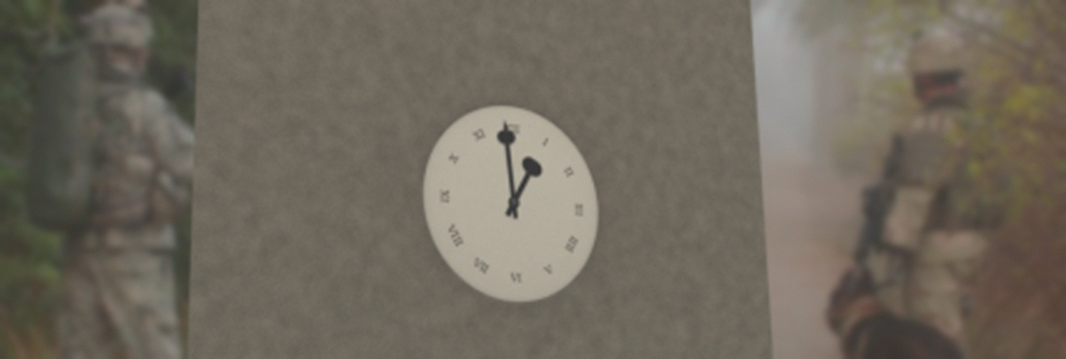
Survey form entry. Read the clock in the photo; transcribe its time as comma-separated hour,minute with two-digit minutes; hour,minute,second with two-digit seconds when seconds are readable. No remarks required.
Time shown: 12,59
